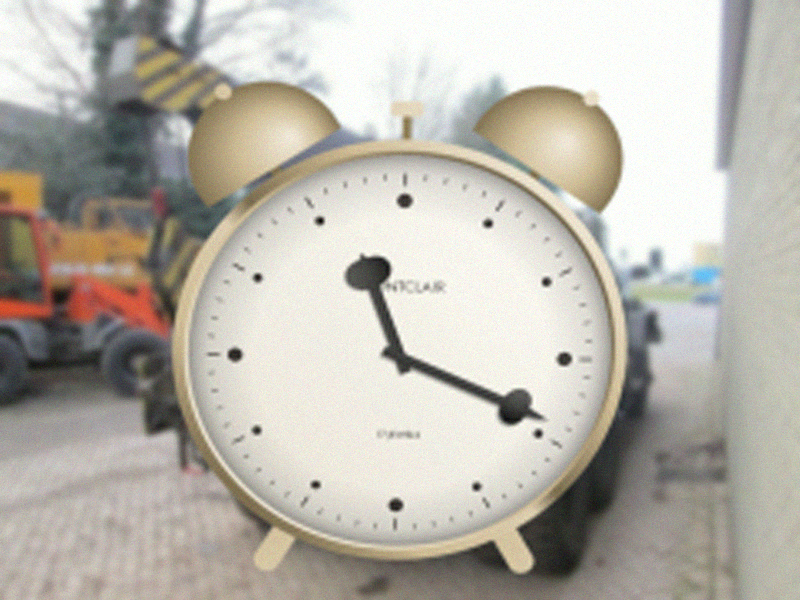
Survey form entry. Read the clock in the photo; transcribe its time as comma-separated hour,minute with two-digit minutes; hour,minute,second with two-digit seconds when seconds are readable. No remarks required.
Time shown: 11,19
